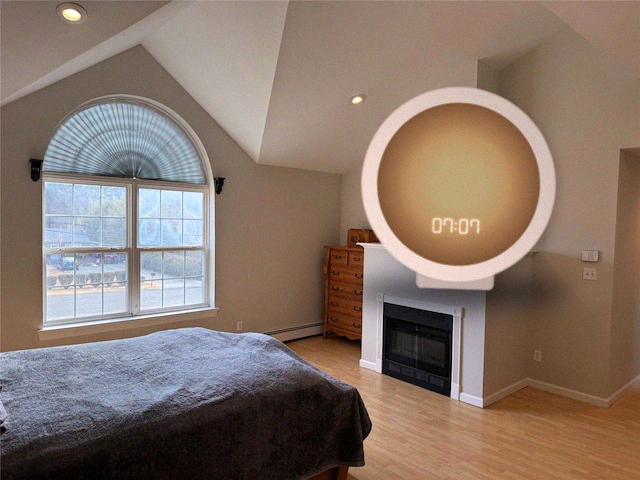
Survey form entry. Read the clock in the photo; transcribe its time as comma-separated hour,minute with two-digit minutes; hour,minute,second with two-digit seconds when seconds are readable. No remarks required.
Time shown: 7,07
